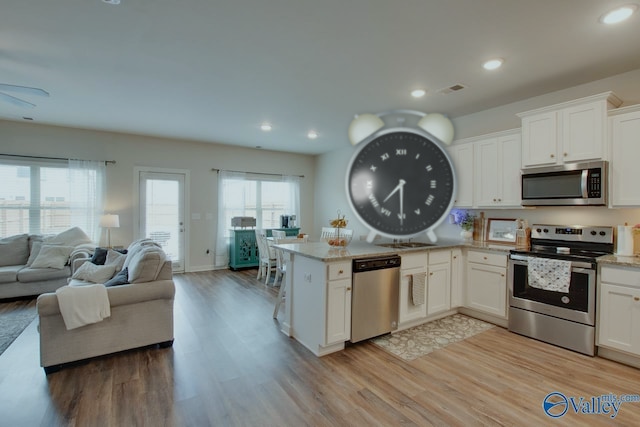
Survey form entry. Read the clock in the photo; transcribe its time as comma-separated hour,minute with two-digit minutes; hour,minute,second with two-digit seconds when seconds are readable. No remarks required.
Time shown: 7,30
